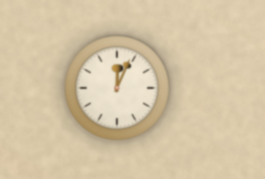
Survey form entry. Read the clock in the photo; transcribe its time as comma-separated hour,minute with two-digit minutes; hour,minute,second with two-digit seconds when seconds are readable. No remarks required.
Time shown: 12,04
